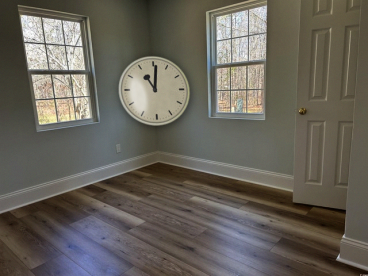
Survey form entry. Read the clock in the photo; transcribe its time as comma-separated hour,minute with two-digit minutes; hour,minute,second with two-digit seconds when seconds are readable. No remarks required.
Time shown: 11,01
